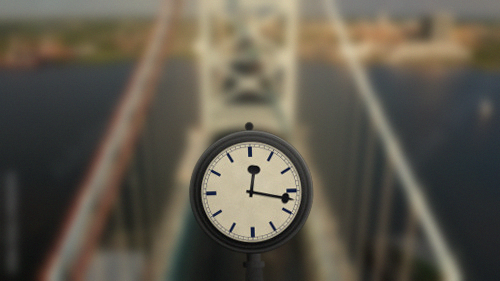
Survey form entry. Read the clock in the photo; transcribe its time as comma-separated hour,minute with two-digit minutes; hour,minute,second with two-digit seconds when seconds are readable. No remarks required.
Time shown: 12,17
